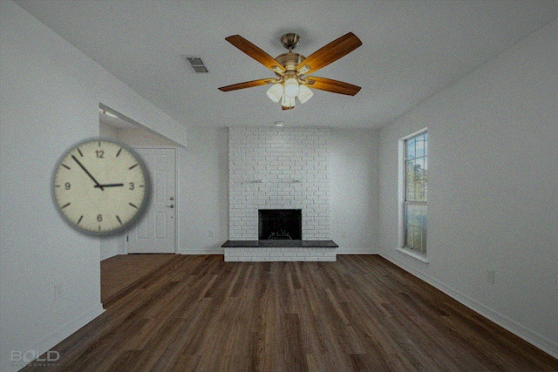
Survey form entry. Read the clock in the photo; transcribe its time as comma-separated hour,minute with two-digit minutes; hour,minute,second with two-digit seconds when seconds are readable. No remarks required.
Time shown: 2,53
